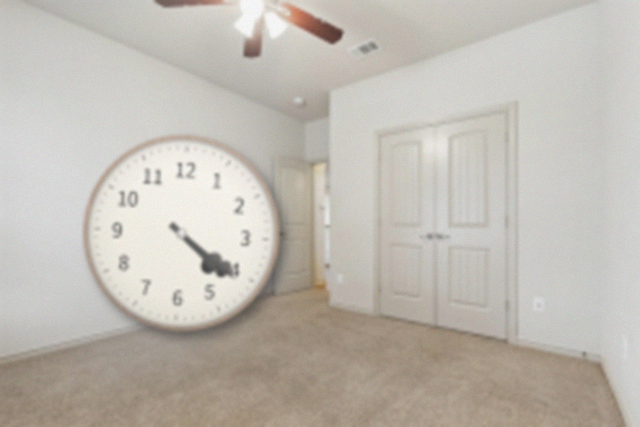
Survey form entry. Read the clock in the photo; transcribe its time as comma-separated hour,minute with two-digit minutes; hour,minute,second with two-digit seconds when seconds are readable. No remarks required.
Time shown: 4,21
